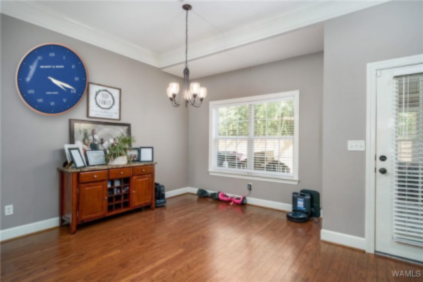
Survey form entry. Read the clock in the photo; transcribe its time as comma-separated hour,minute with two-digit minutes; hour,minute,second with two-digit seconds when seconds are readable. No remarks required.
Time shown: 4,19
